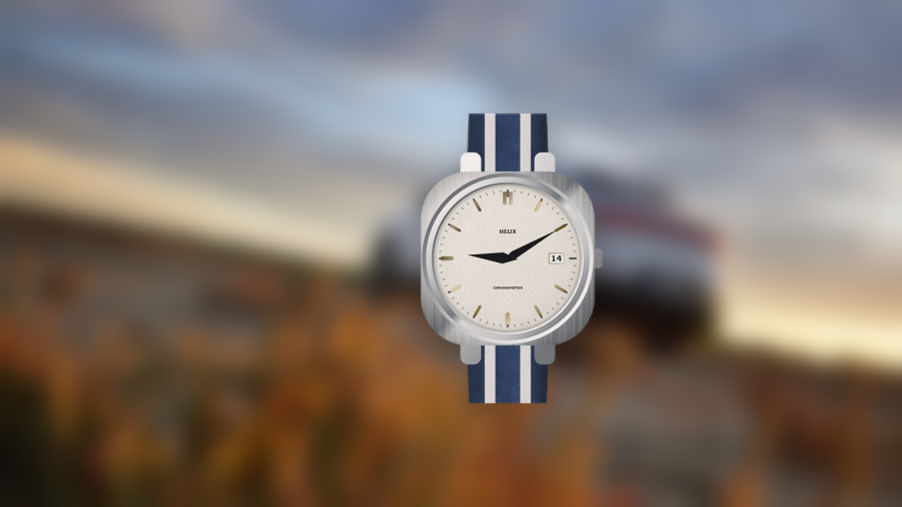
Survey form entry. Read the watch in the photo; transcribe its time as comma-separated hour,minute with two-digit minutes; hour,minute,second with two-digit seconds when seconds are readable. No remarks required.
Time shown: 9,10
